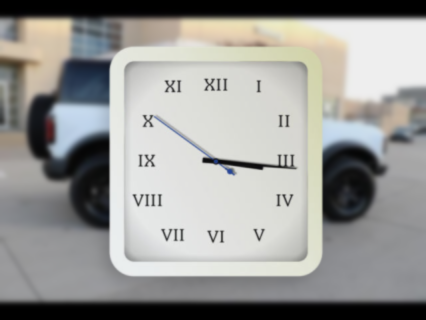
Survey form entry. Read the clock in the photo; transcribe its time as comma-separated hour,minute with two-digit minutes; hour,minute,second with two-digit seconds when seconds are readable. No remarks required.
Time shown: 3,15,51
